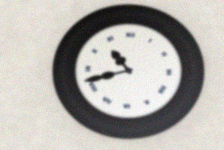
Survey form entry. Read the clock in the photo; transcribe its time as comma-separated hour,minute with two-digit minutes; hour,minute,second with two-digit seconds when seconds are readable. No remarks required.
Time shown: 10,42
